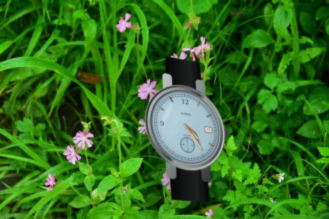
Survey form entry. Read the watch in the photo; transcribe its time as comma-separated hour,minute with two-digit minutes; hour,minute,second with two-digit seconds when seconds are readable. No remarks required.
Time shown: 4,24
